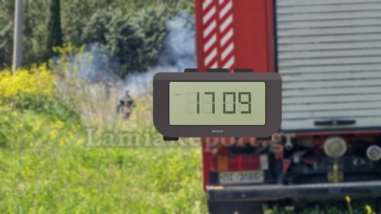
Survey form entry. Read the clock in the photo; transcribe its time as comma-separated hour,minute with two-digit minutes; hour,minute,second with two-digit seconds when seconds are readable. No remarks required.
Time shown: 17,09
